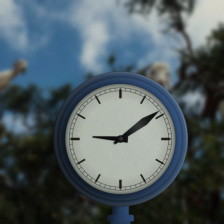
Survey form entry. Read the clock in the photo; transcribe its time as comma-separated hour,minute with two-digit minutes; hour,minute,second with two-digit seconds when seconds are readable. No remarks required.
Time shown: 9,09
